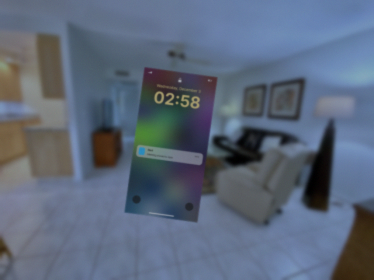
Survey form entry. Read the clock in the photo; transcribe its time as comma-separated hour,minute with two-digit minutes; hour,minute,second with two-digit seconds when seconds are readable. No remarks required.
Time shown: 2,58
